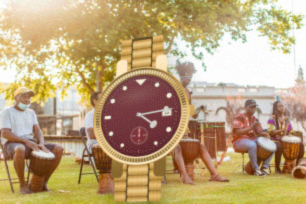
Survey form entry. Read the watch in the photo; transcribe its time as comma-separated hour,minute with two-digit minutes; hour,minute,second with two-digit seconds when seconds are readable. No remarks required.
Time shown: 4,14
